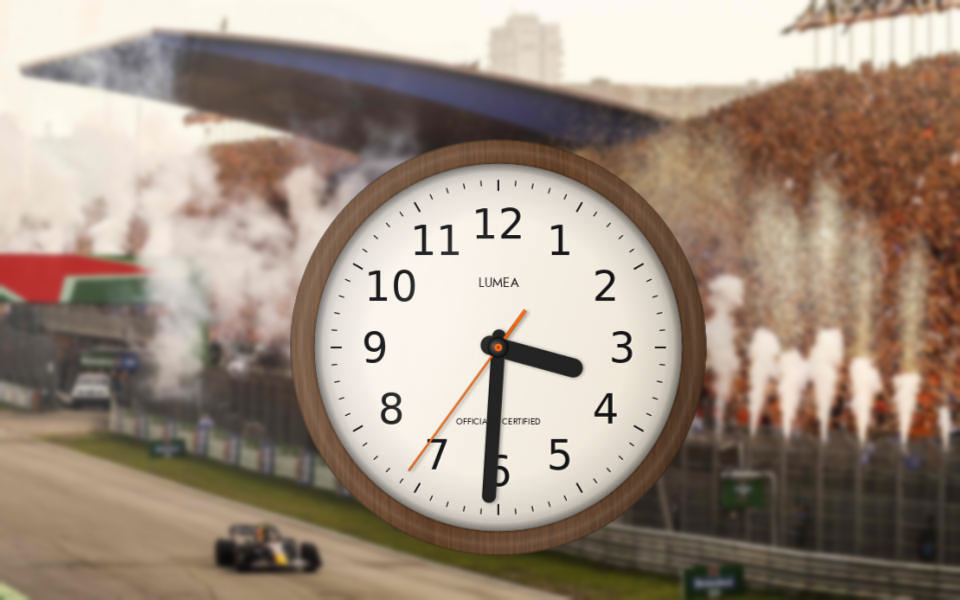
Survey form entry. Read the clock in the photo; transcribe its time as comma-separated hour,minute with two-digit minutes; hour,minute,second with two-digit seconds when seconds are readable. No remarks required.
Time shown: 3,30,36
